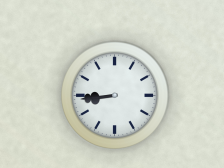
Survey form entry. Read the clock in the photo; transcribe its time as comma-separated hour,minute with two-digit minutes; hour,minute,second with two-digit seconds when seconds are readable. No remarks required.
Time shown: 8,44
